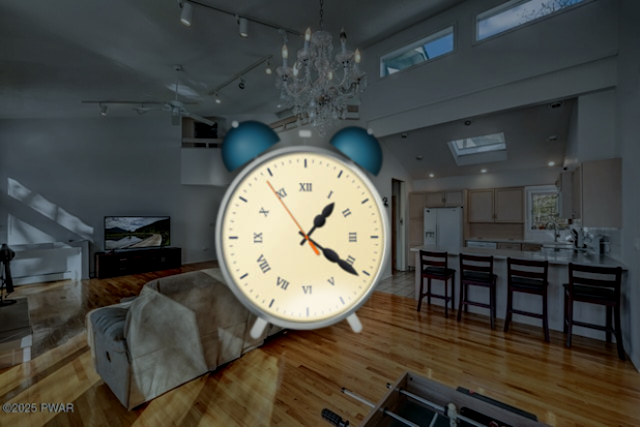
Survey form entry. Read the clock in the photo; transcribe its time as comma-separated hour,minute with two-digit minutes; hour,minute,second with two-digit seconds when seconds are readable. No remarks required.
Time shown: 1,20,54
